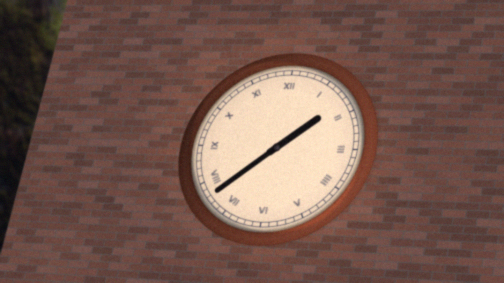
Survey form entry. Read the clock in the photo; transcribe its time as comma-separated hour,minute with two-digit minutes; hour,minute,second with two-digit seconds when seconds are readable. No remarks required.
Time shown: 1,38
